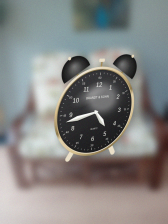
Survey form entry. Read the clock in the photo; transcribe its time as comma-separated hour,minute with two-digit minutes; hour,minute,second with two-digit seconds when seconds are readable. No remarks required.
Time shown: 4,43
